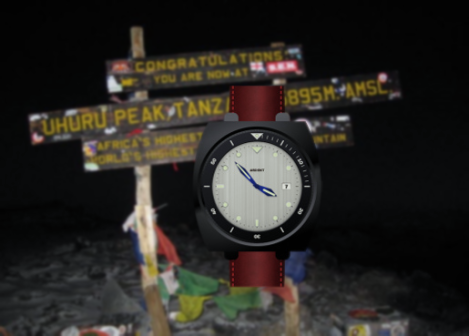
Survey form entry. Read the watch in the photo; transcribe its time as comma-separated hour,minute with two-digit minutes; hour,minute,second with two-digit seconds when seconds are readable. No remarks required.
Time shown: 3,53
